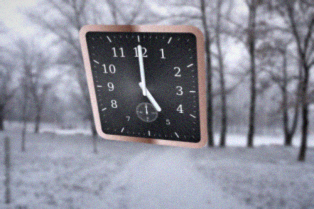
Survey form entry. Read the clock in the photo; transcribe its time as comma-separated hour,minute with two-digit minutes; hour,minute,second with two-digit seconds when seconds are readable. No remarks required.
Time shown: 5,00
